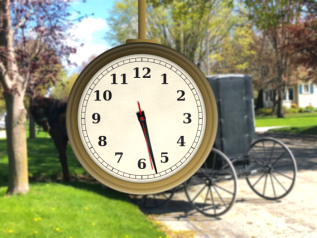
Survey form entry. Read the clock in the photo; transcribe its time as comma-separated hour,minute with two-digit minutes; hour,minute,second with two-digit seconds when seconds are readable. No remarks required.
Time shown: 5,27,28
